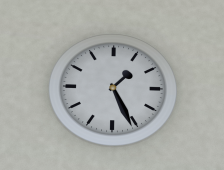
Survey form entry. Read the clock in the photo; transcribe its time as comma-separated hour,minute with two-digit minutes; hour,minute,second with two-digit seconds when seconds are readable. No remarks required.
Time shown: 1,26
